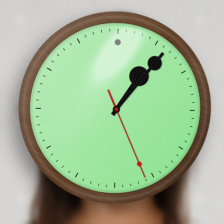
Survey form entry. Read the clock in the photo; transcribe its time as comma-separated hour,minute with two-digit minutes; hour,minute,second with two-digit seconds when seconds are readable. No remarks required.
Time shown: 1,06,26
